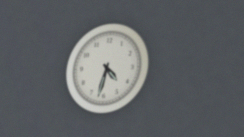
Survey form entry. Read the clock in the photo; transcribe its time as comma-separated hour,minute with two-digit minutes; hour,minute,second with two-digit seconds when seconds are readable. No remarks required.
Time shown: 4,32
